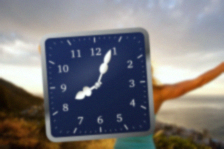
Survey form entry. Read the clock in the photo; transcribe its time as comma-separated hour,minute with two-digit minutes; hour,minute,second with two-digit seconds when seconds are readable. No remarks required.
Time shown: 8,04
